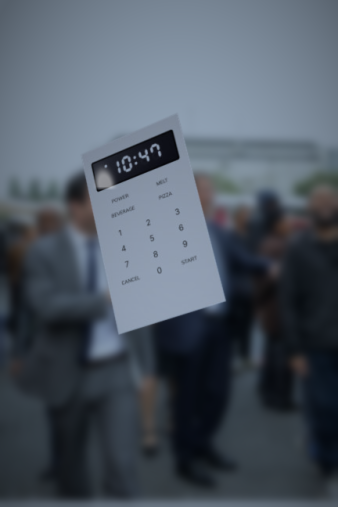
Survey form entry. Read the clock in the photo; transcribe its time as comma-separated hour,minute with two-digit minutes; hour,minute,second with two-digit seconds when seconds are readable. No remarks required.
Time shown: 10,47
